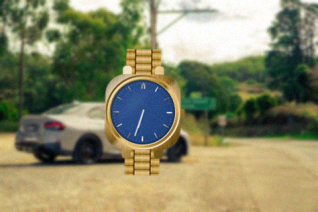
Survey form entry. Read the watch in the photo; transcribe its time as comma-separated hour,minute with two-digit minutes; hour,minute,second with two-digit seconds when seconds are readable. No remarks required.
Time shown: 6,33
